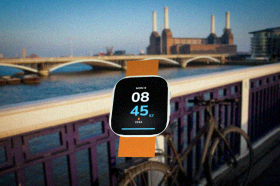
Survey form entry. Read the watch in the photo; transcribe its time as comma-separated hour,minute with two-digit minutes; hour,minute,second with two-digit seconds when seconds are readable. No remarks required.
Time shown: 8,45
